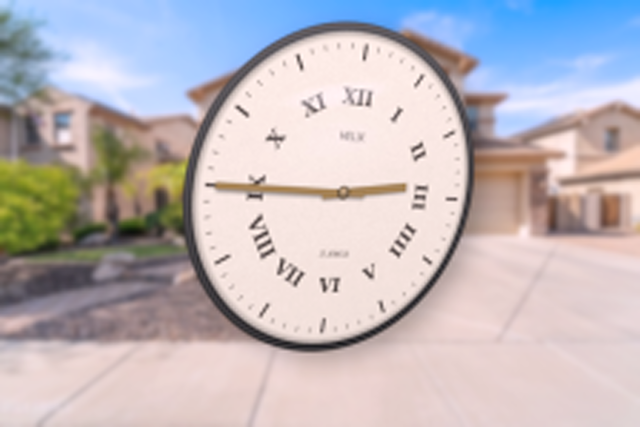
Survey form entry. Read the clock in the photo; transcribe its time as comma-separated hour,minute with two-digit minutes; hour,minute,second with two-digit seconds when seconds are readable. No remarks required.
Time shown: 2,45
